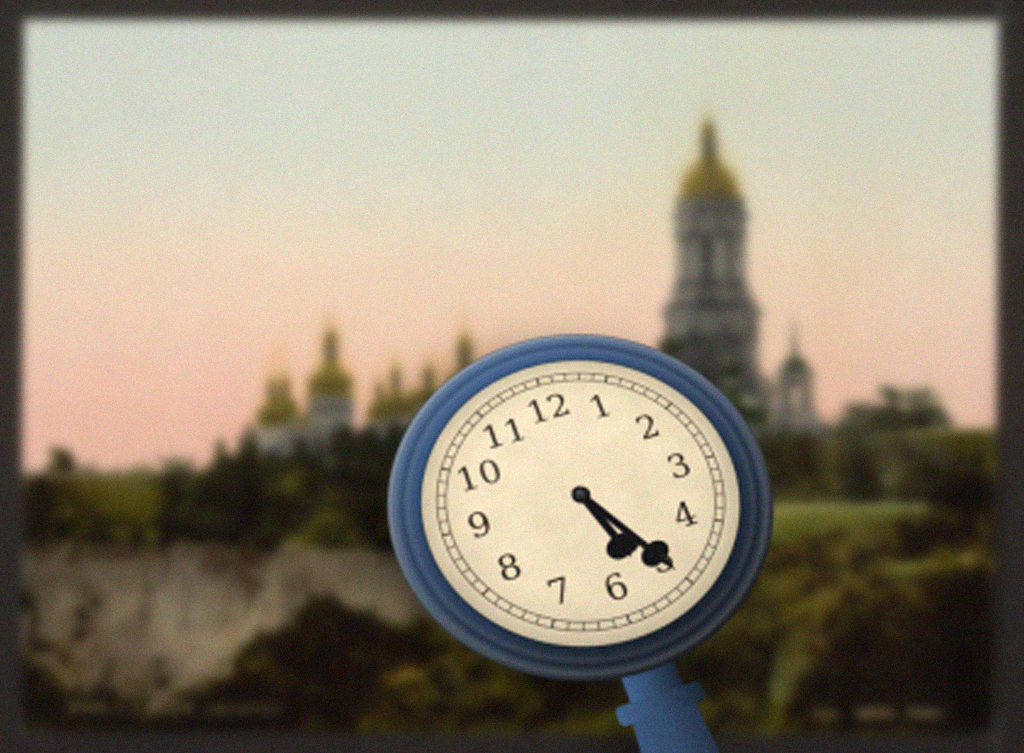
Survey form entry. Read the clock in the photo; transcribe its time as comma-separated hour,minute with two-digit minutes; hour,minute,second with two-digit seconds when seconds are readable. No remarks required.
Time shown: 5,25
